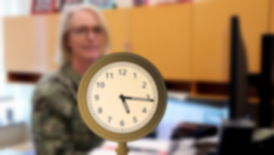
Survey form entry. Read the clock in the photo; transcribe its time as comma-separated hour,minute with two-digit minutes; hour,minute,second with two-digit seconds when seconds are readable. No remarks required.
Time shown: 5,16
